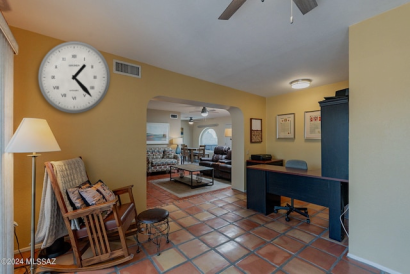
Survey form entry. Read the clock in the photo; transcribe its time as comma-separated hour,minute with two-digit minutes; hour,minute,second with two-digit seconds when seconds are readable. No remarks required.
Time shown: 1,23
